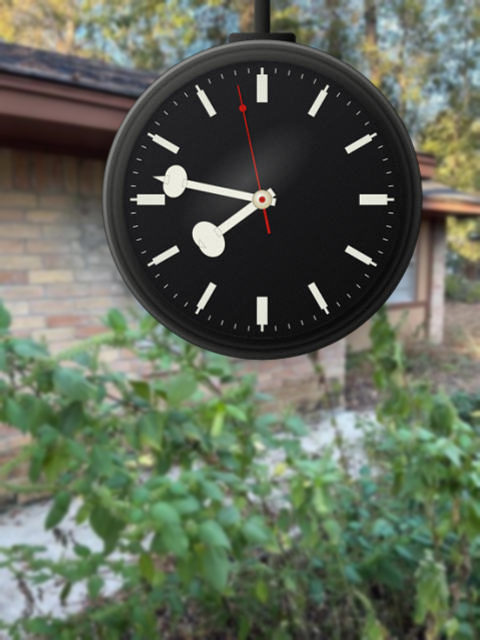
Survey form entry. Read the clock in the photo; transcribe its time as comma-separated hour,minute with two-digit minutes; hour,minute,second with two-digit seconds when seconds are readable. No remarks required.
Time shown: 7,46,58
